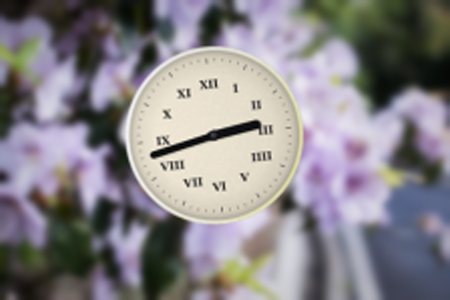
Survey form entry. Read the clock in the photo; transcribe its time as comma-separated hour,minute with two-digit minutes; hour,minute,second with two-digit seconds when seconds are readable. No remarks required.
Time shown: 2,43
